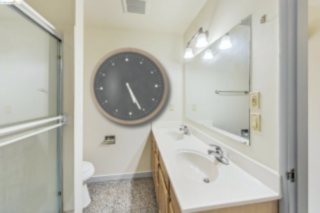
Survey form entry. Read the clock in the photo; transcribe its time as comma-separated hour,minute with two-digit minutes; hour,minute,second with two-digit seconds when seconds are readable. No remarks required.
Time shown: 5,26
